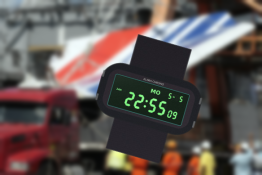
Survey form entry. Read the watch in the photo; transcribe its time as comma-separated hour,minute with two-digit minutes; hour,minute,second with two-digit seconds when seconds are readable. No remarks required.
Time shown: 22,55,09
